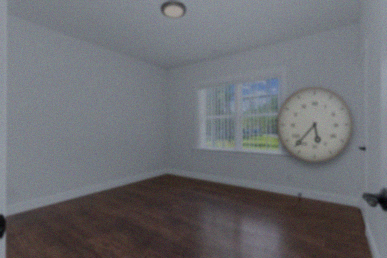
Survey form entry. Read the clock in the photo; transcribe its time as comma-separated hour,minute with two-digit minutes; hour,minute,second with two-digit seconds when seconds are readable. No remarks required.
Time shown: 5,37
